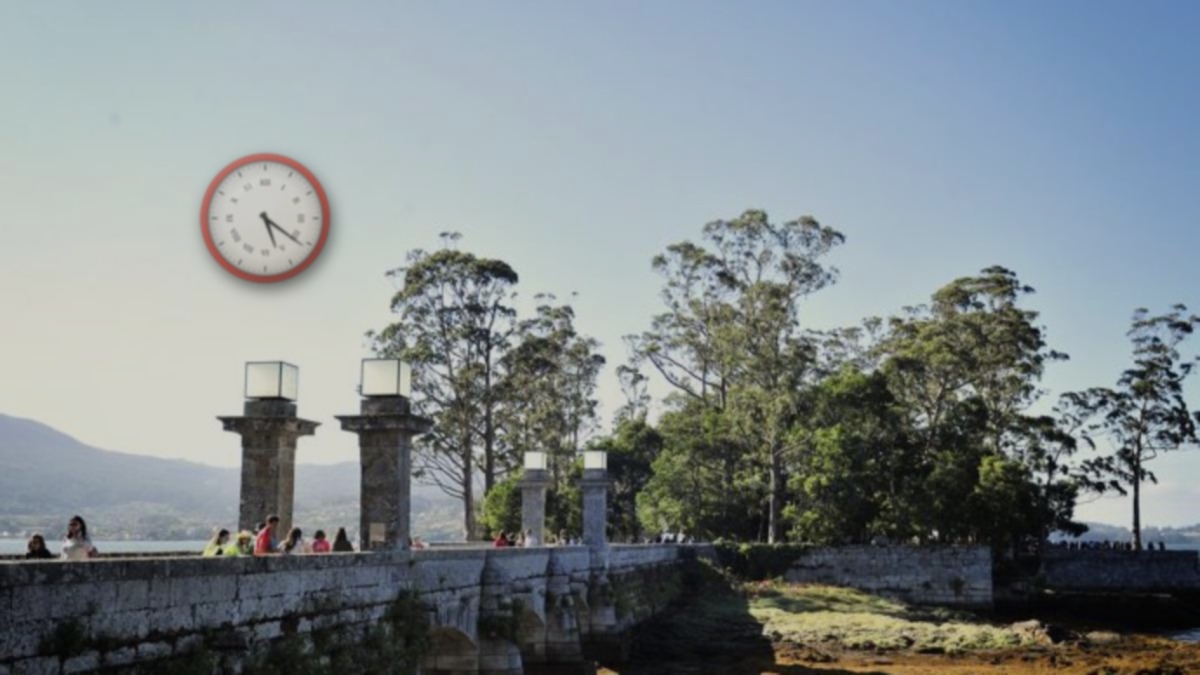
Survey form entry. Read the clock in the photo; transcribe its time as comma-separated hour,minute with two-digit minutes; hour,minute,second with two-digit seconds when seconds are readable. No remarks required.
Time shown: 5,21
